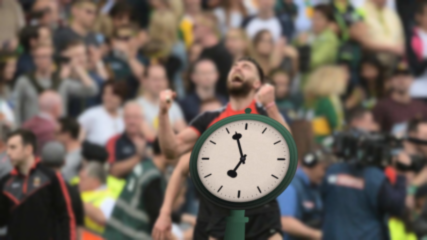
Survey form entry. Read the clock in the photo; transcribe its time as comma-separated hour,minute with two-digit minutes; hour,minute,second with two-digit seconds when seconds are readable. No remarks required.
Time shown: 6,57
